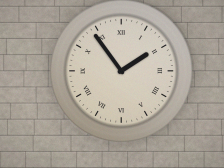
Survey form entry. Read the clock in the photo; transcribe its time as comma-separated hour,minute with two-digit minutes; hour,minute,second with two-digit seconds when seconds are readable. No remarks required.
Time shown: 1,54
